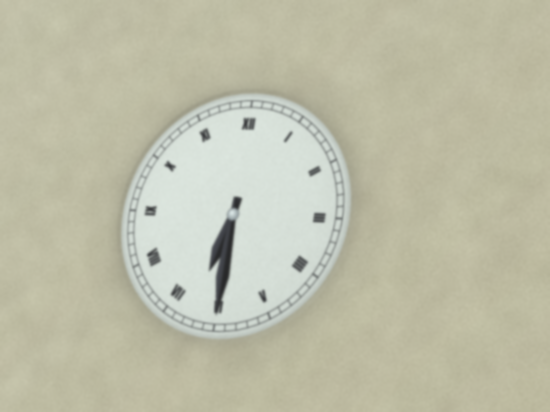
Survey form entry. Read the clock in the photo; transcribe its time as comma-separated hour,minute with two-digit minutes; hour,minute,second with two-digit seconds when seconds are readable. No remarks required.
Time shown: 6,30
